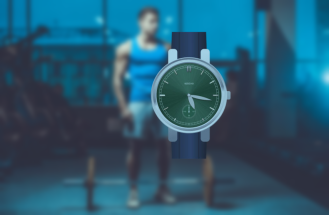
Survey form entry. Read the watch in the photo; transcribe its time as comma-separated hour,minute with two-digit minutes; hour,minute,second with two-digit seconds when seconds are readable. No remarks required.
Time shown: 5,17
